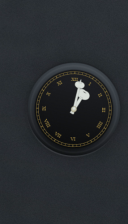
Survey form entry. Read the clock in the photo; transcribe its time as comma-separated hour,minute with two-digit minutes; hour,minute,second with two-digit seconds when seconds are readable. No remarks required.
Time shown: 1,02
